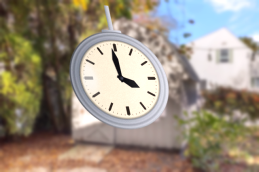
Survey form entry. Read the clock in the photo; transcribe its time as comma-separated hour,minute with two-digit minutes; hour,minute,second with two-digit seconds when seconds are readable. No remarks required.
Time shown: 3,59
